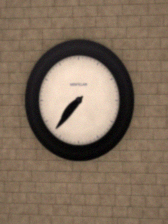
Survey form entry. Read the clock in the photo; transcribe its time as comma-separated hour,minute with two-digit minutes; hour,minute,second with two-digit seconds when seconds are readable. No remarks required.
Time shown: 7,37
